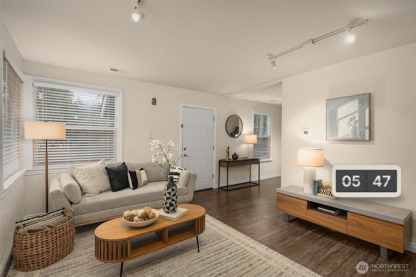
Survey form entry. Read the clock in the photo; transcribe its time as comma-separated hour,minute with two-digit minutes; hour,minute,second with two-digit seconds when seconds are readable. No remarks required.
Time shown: 5,47
